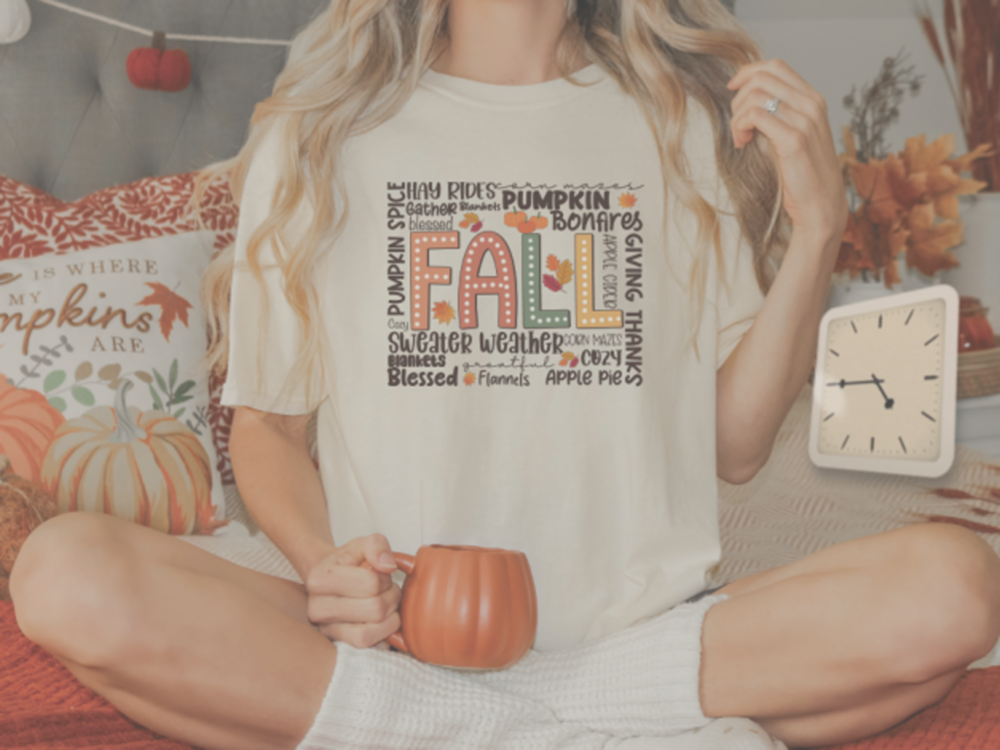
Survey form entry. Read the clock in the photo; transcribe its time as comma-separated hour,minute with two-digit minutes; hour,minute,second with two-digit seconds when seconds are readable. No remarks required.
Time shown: 4,45
